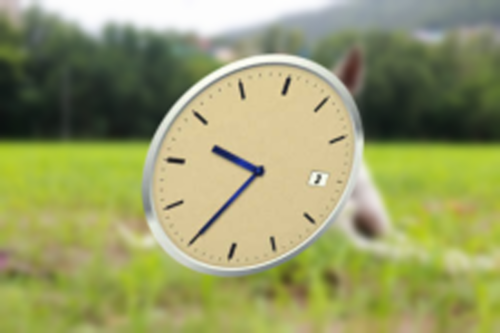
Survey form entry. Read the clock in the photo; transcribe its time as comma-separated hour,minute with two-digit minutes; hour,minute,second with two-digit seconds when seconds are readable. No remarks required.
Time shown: 9,35
